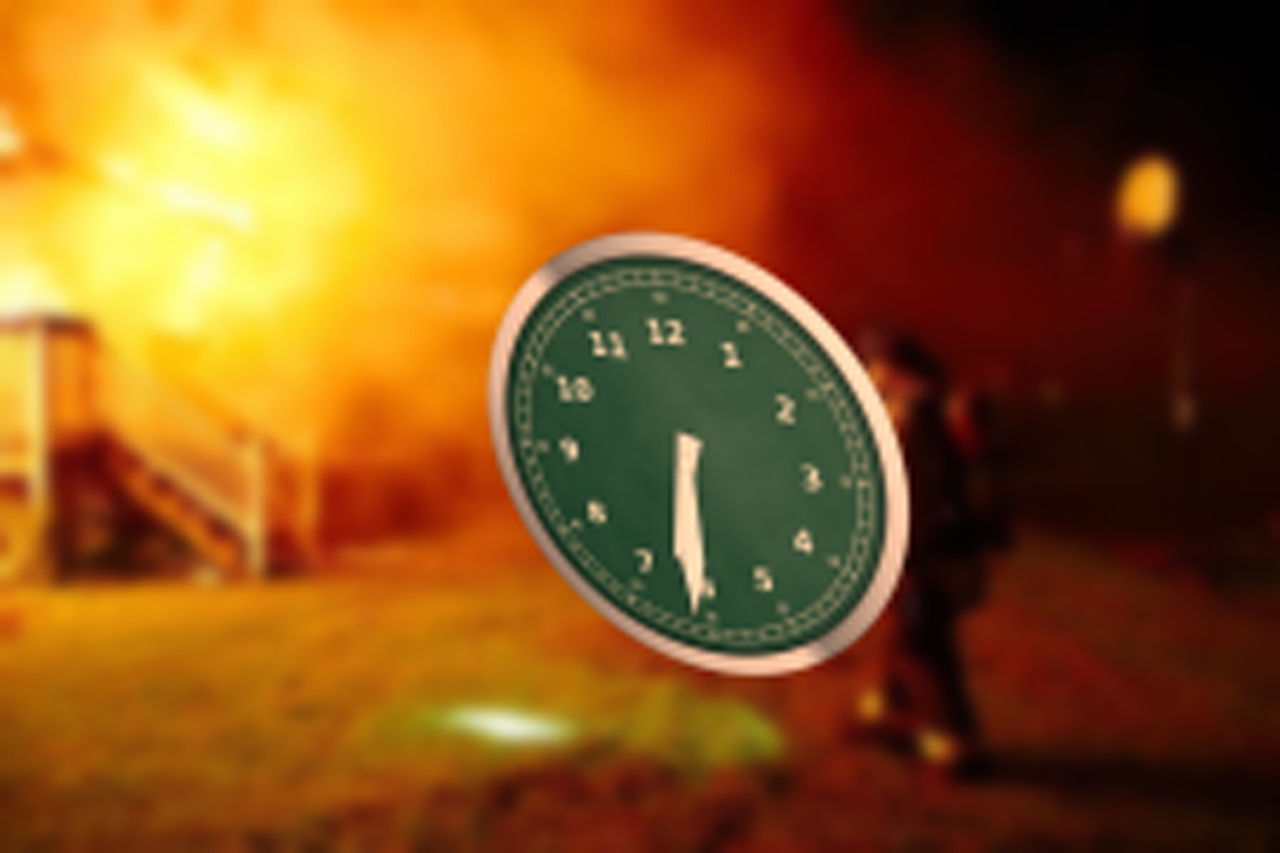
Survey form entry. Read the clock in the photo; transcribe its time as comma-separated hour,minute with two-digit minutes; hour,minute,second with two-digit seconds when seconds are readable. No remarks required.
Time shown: 6,31
